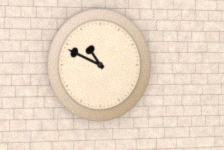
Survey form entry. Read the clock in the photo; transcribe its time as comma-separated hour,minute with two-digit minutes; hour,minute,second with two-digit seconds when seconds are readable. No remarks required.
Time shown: 10,49
